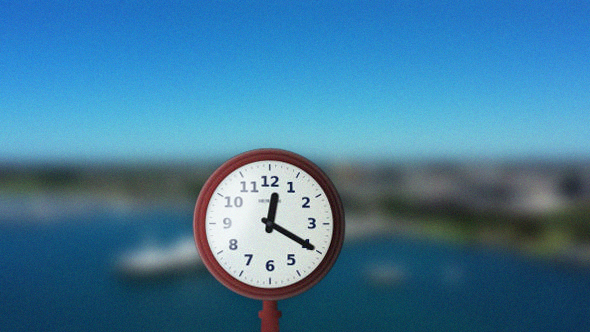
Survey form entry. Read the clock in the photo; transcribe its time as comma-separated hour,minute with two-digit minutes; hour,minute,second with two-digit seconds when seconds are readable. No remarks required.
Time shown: 12,20
